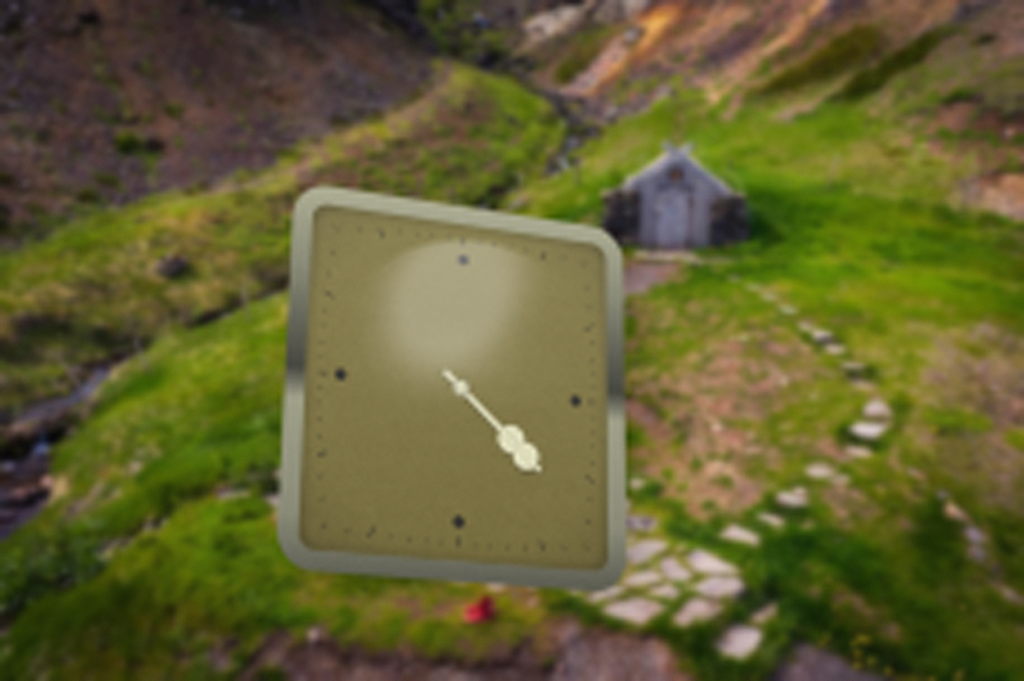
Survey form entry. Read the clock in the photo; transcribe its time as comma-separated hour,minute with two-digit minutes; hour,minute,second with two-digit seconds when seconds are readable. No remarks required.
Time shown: 4,22
